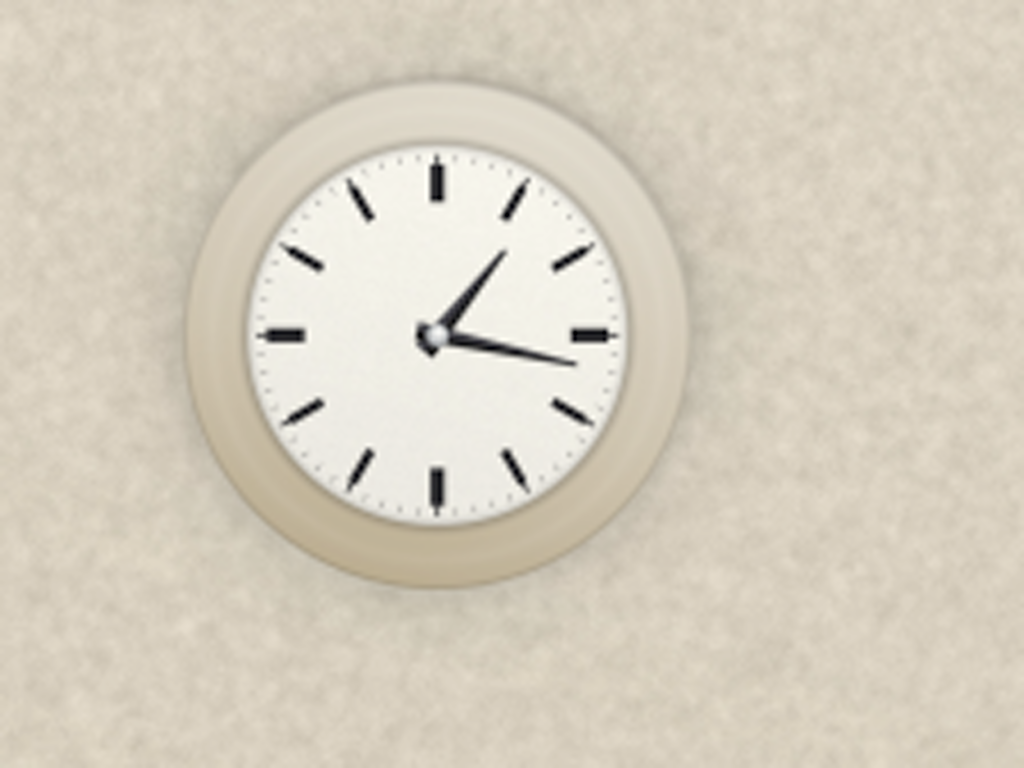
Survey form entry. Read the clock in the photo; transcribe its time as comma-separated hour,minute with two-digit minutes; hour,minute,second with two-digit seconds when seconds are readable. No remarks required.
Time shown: 1,17
